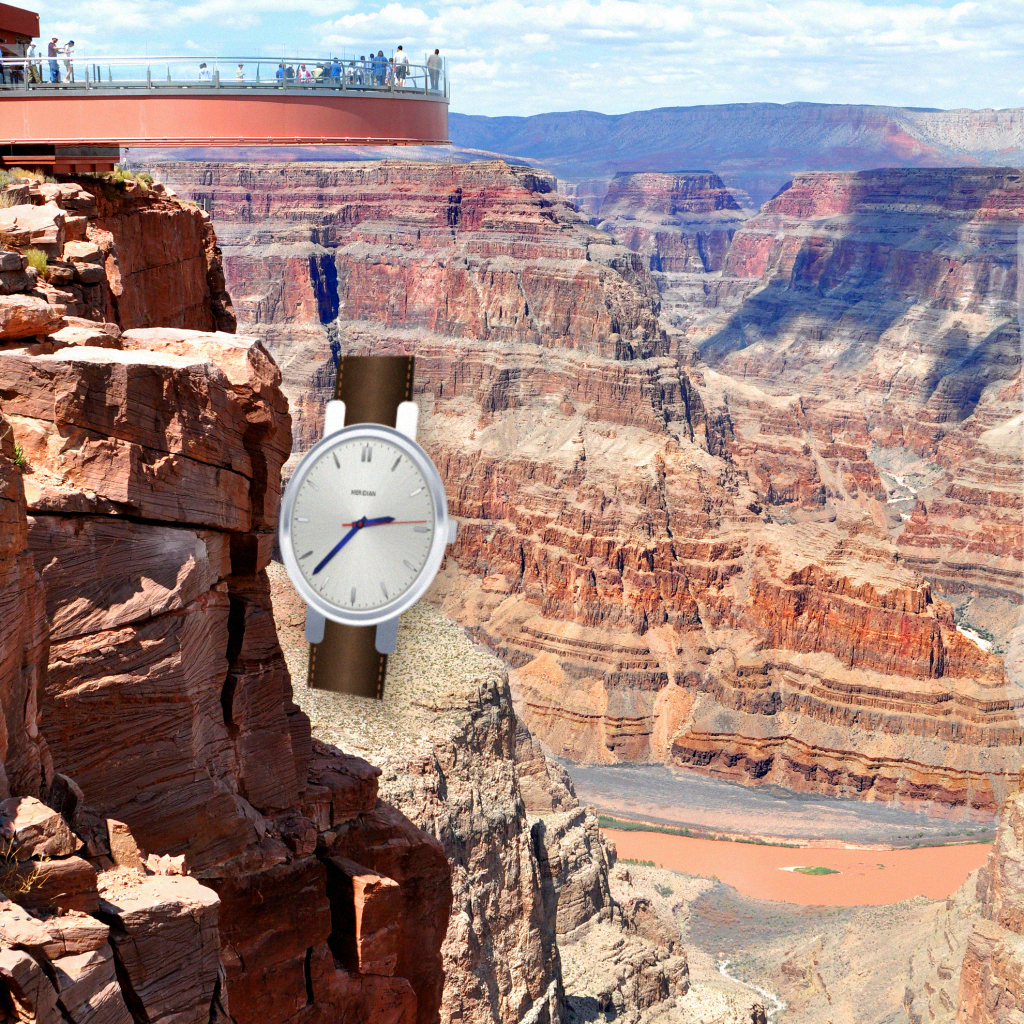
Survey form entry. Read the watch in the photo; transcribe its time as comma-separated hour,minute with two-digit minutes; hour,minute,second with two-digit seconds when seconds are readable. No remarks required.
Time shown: 2,37,14
